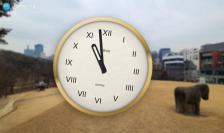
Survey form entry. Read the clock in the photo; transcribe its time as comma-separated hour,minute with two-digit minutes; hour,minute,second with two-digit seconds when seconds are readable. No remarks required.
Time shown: 10,58
